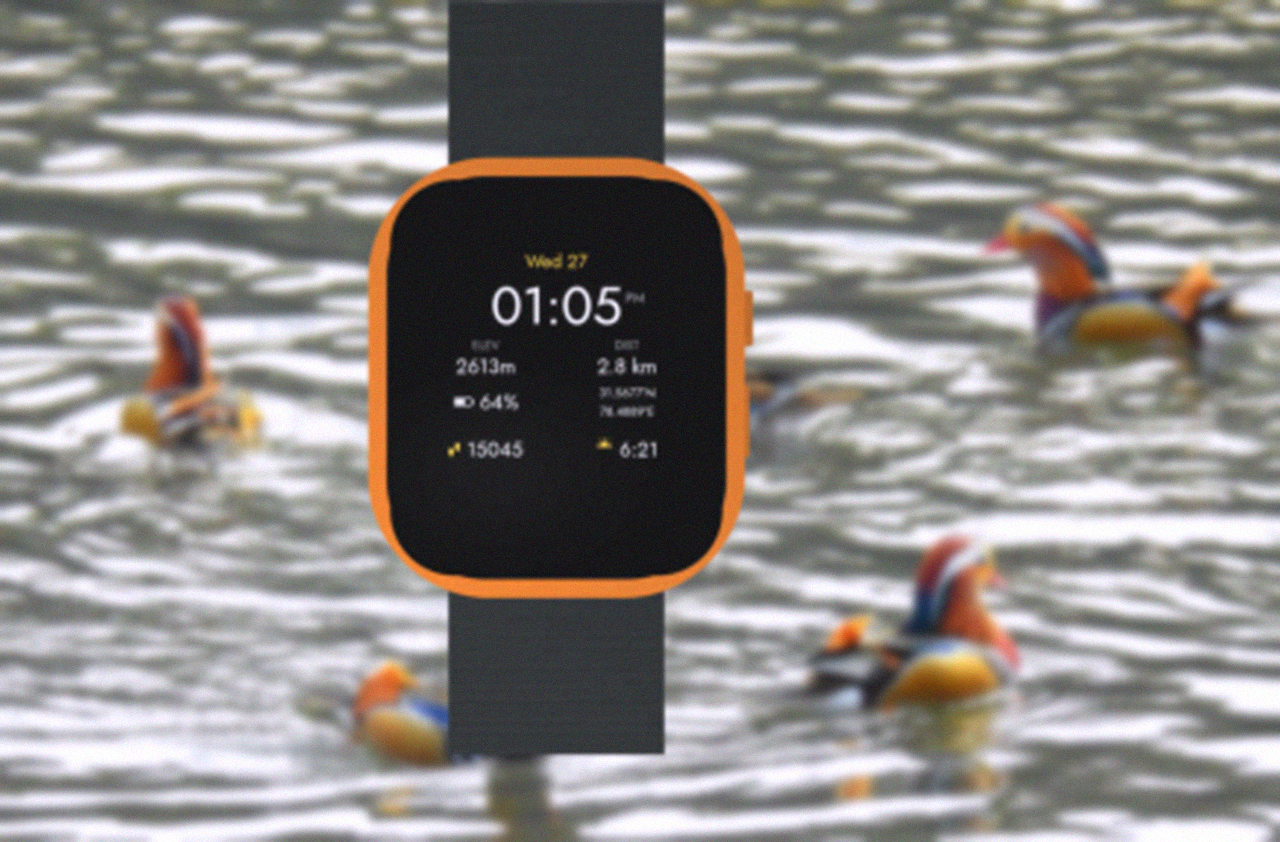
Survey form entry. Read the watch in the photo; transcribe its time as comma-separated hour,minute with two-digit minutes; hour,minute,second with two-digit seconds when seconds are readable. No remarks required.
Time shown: 1,05
